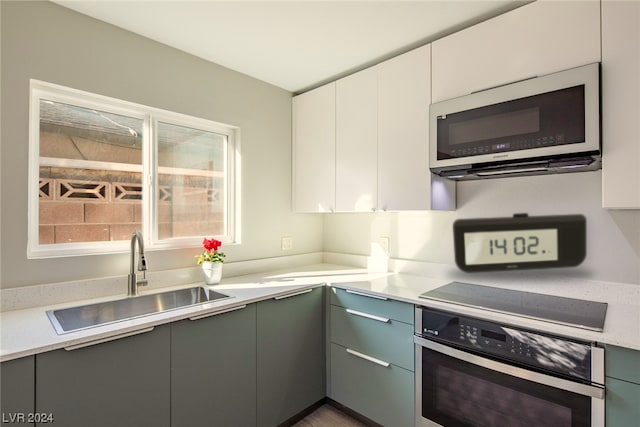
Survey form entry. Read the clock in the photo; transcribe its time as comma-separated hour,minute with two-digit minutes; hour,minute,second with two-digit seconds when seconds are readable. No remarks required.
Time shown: 14,02
